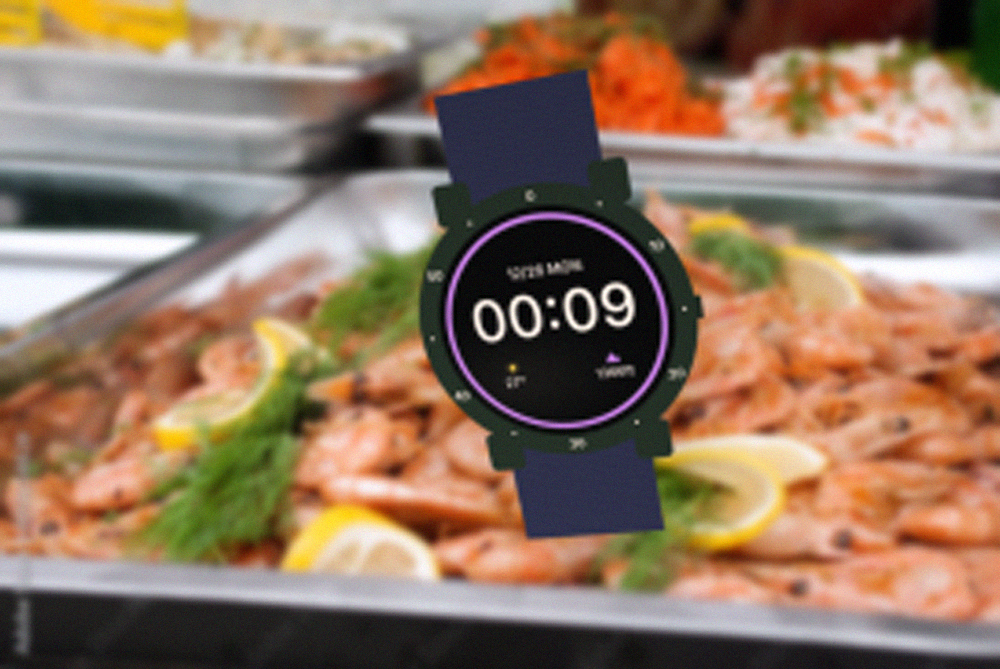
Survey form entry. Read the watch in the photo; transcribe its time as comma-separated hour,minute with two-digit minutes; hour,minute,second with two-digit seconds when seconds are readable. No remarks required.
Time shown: 0,09
